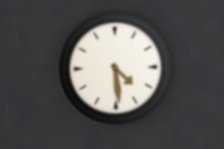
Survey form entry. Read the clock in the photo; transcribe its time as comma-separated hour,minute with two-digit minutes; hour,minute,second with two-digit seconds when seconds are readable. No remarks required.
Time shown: 4,29
